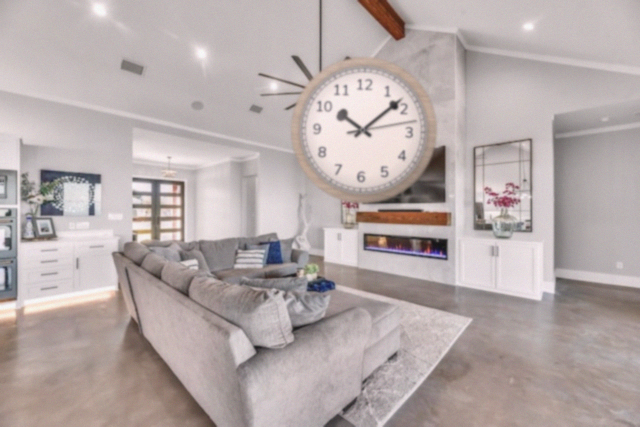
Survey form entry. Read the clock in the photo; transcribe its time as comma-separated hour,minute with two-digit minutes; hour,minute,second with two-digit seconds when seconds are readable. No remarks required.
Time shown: 10,08,13
